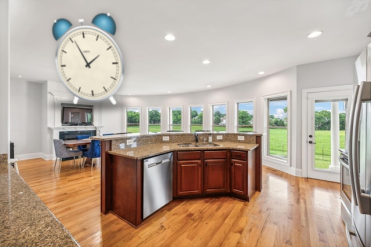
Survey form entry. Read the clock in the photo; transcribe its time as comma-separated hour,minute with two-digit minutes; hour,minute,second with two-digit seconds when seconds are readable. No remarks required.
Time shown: 1,56
